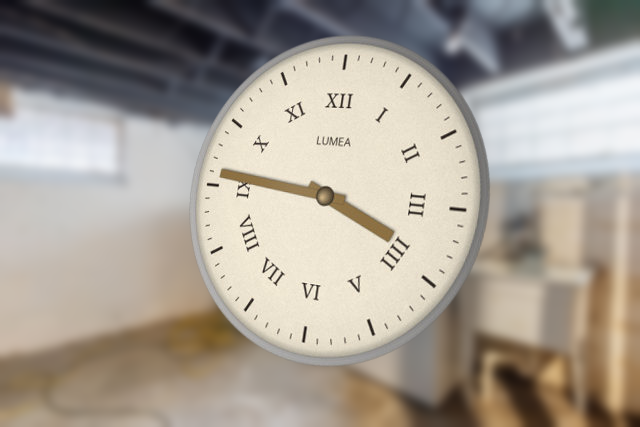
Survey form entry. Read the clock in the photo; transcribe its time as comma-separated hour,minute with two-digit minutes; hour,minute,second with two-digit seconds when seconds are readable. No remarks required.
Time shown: 3,46
